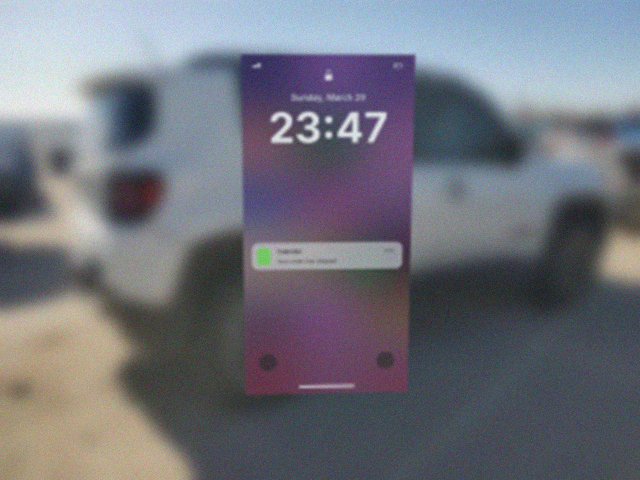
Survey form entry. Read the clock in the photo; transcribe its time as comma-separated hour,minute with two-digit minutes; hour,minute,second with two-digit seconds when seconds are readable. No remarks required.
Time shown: 23,47
